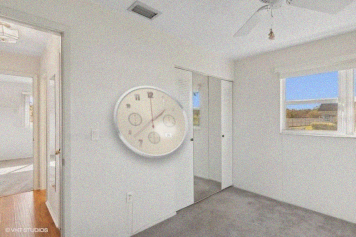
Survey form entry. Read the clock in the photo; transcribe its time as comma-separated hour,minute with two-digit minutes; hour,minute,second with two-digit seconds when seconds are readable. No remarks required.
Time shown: 1,38
